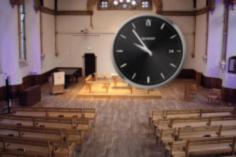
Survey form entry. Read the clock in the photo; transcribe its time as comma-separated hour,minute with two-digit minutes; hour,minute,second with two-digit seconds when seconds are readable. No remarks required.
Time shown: 9,54
